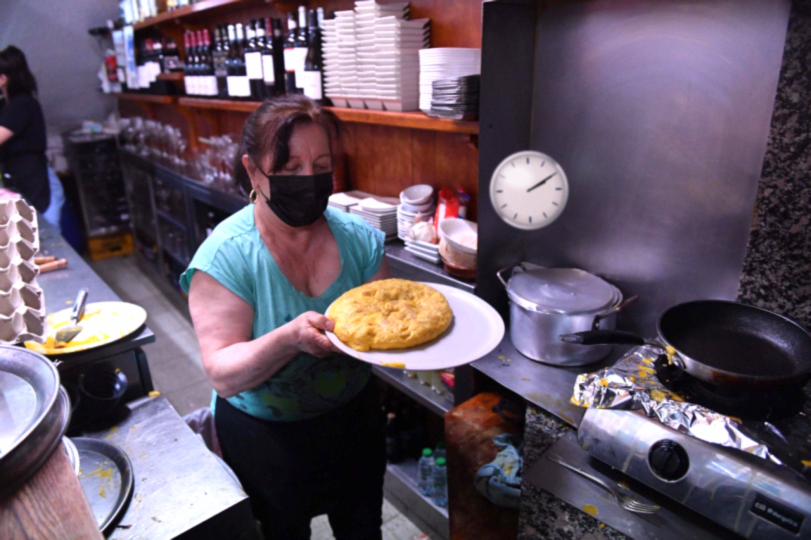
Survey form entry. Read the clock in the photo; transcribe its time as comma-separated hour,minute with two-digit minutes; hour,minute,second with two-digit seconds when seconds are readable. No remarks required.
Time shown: 2,10
